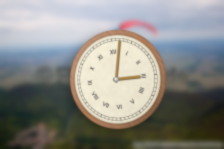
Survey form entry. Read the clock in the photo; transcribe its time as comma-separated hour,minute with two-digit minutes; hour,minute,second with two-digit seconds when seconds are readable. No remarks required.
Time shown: 3,02
